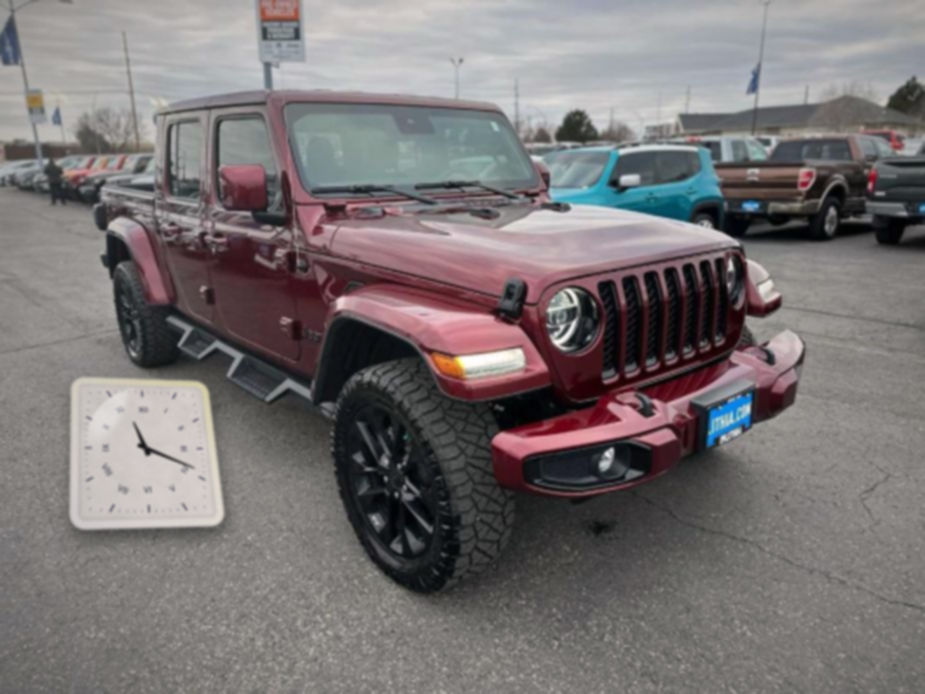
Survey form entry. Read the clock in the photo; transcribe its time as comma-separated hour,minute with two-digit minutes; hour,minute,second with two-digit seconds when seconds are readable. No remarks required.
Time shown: 11,19
